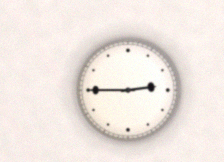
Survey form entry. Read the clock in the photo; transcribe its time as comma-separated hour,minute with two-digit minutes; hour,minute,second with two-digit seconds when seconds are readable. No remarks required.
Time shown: 2,45
